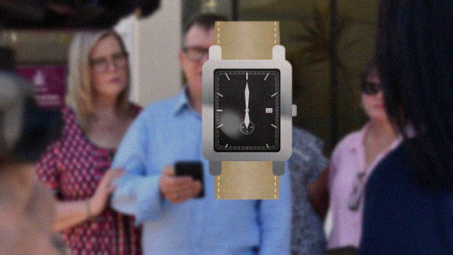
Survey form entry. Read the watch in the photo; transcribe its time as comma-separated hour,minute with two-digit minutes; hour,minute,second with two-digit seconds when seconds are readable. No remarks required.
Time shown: 6,00
